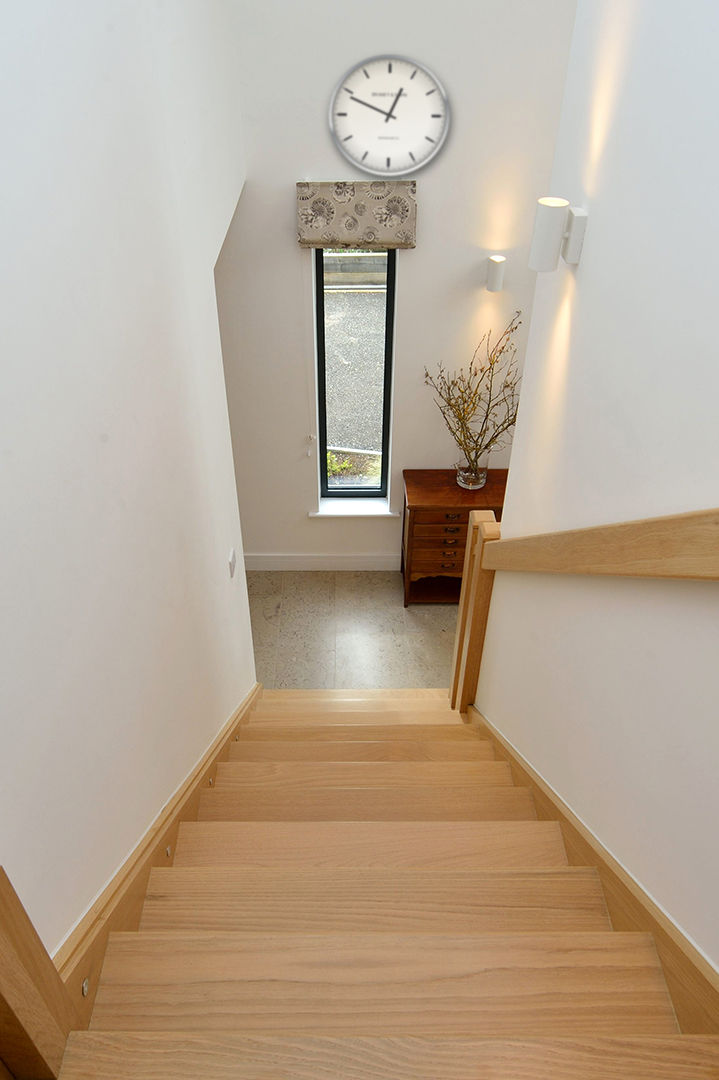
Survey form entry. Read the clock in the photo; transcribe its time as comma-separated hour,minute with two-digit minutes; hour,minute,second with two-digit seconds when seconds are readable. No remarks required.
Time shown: 12,49
